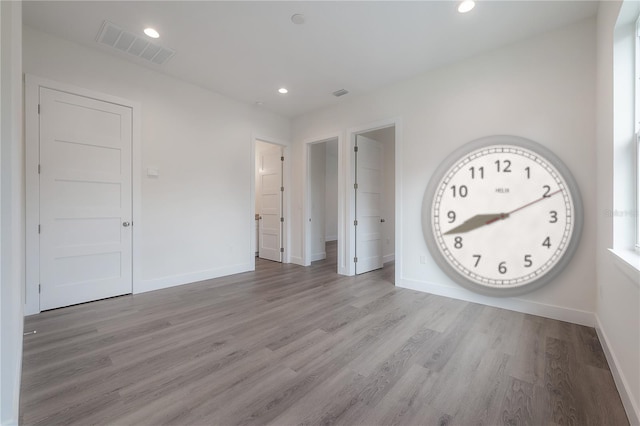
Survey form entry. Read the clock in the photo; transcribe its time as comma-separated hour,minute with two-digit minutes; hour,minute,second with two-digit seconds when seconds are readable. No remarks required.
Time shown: 8,42,11
